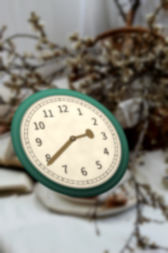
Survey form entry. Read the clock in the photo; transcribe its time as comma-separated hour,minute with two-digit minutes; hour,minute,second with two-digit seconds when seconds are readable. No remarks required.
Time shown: 2,39
